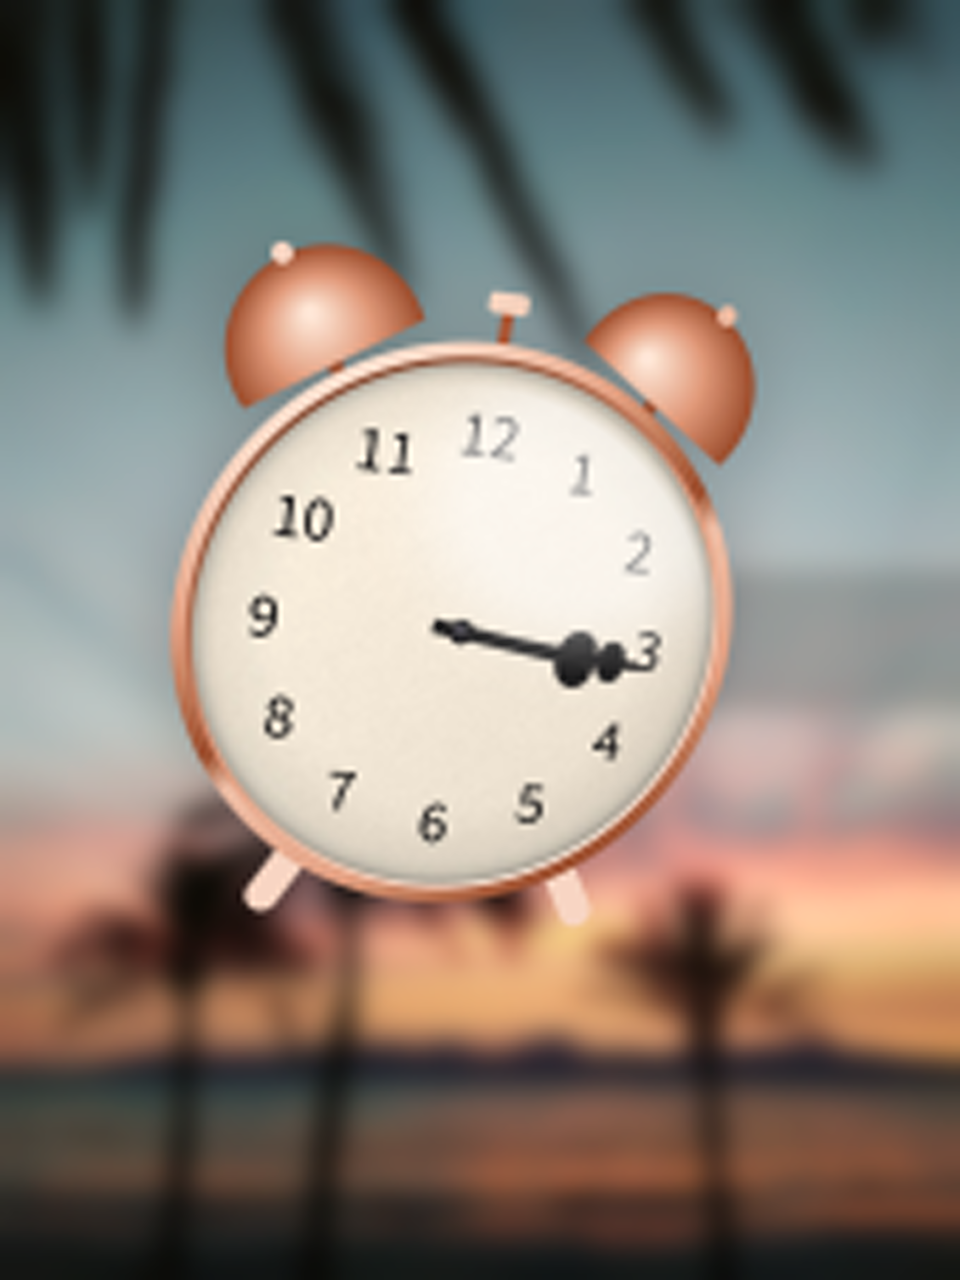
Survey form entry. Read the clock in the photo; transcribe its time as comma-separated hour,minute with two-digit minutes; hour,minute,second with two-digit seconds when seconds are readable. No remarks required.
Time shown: 3,16
